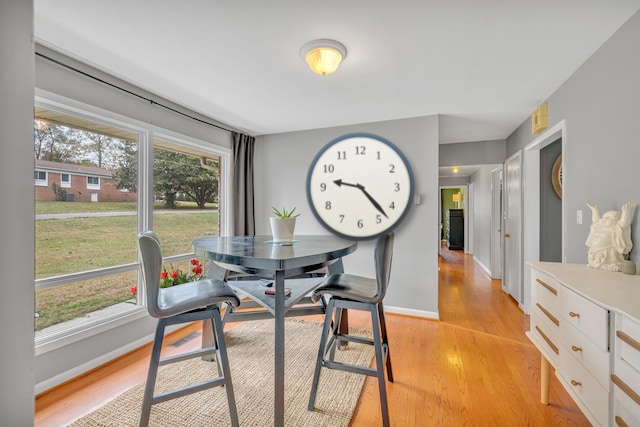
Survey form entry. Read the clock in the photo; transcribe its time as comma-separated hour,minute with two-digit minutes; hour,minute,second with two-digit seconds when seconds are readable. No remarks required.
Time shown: 9,23
